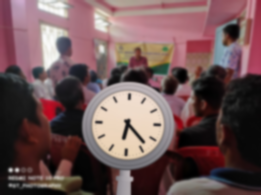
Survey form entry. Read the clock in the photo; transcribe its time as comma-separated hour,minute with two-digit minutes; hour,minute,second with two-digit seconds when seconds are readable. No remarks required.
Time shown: 6,23
